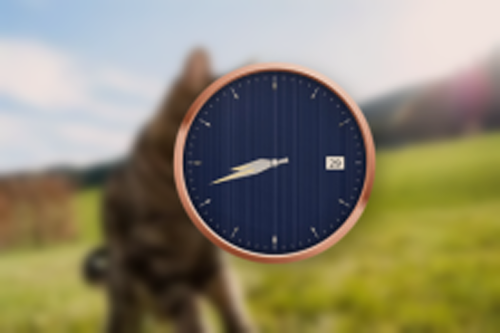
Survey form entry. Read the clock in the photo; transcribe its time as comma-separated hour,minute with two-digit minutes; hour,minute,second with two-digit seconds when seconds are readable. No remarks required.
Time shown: 8,42
